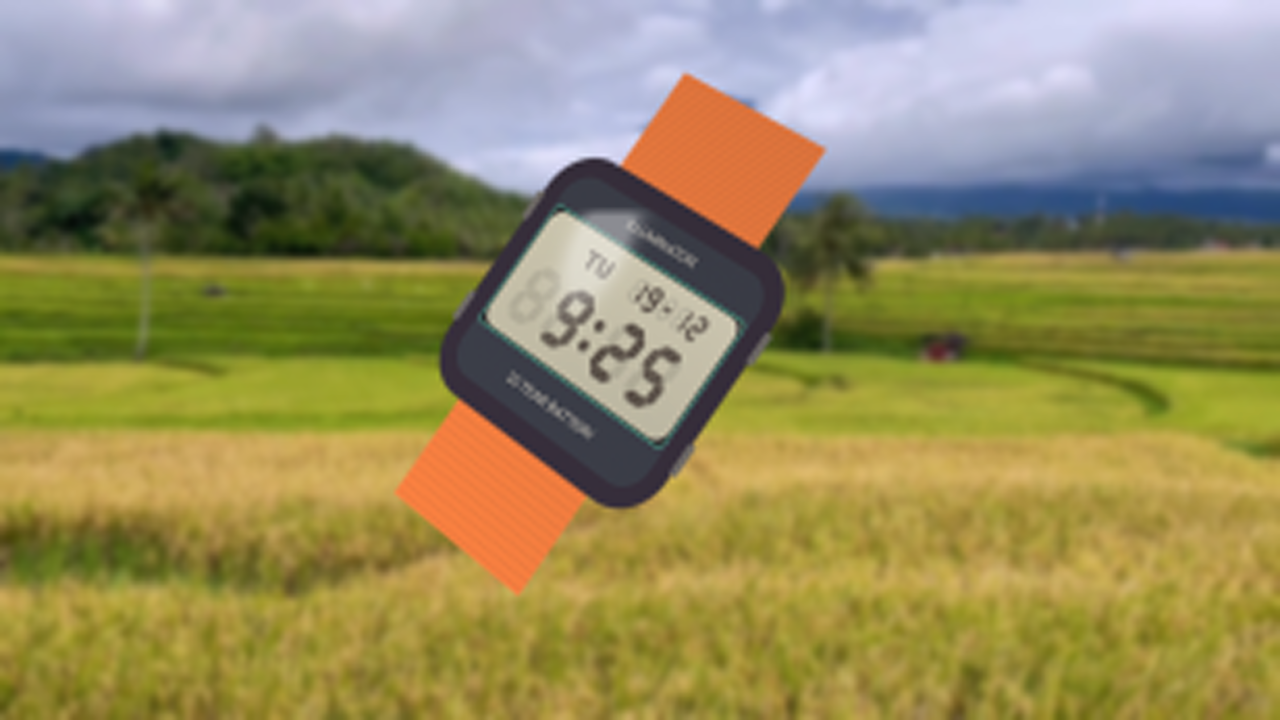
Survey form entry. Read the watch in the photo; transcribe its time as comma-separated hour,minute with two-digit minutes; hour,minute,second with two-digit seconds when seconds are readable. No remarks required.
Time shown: 9,25
